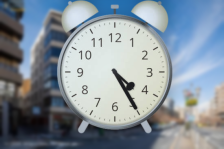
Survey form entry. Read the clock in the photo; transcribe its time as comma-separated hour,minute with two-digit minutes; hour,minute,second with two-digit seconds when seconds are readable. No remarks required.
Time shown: 4,25
